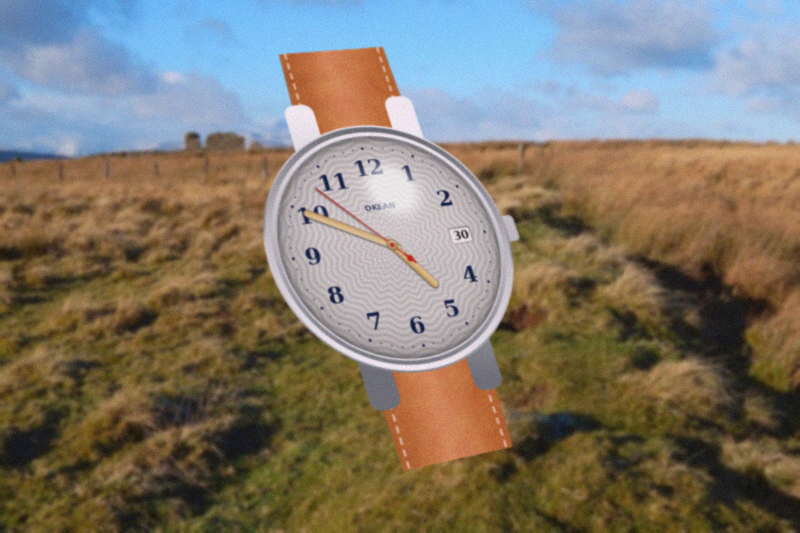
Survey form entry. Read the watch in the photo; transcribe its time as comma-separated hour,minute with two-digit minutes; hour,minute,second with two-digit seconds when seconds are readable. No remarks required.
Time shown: 4,49,53
